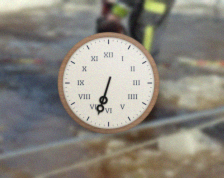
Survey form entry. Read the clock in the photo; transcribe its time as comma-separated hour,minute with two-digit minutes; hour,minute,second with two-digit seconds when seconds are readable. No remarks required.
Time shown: 6,33
